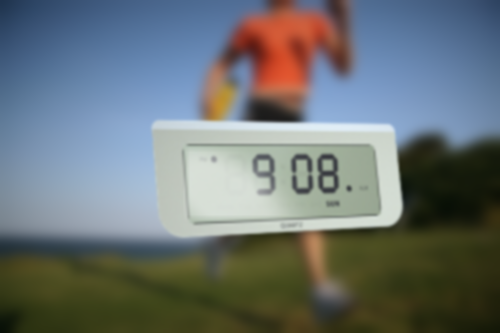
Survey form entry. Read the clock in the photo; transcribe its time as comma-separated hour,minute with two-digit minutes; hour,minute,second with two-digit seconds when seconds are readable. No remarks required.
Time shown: 9,08
